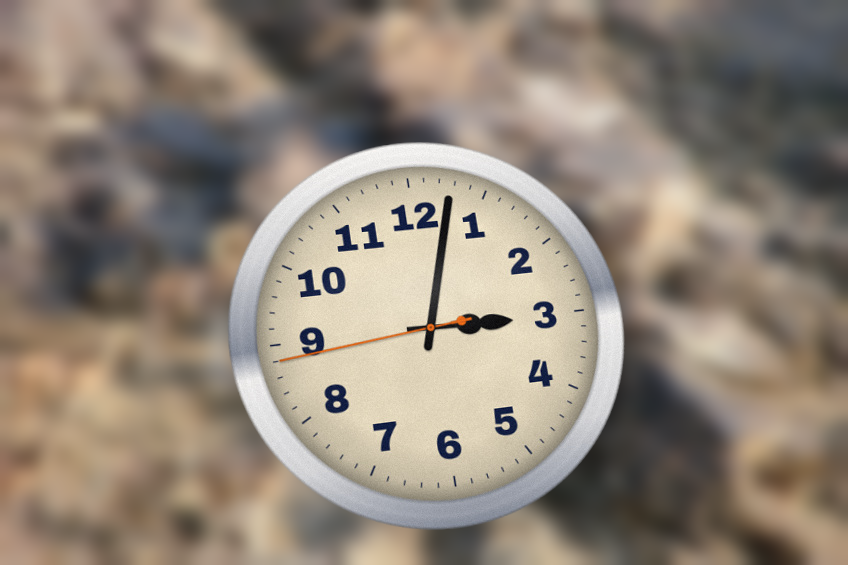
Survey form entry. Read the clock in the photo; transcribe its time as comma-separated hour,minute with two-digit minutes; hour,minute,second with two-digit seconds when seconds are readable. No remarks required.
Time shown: 3,02,44
